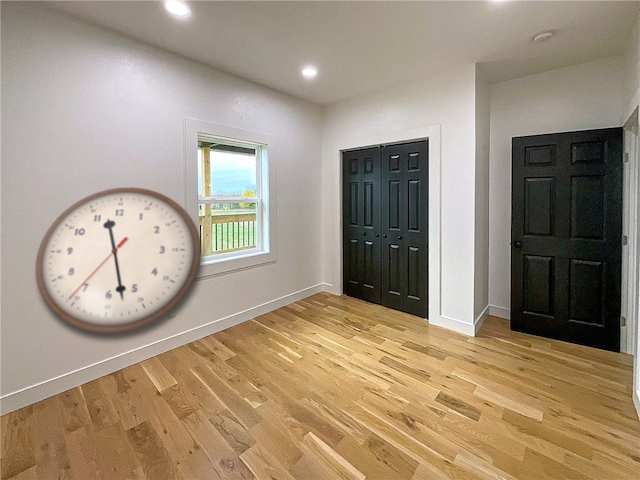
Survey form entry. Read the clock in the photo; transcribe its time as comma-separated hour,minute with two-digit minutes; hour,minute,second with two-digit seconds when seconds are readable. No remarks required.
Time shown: 11,27,36
